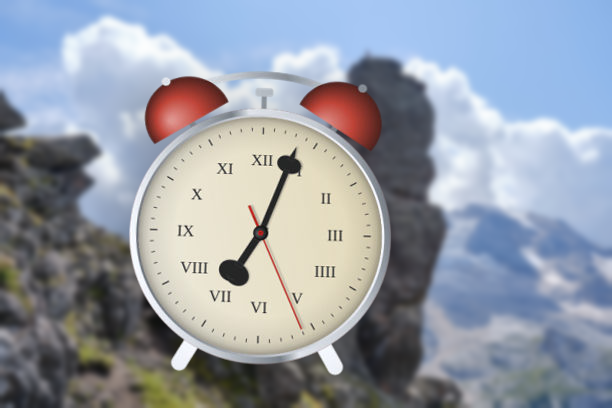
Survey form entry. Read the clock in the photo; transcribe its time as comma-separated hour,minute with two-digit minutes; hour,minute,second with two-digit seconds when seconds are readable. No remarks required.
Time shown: 7,03,26
